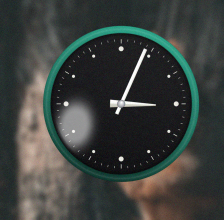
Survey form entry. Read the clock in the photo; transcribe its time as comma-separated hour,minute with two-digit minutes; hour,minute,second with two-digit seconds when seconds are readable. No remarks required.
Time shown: 3,04
